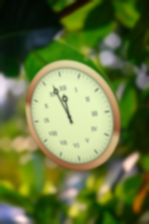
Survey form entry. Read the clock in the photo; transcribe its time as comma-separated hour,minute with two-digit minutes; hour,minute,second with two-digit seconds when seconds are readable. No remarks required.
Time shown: 11,57
